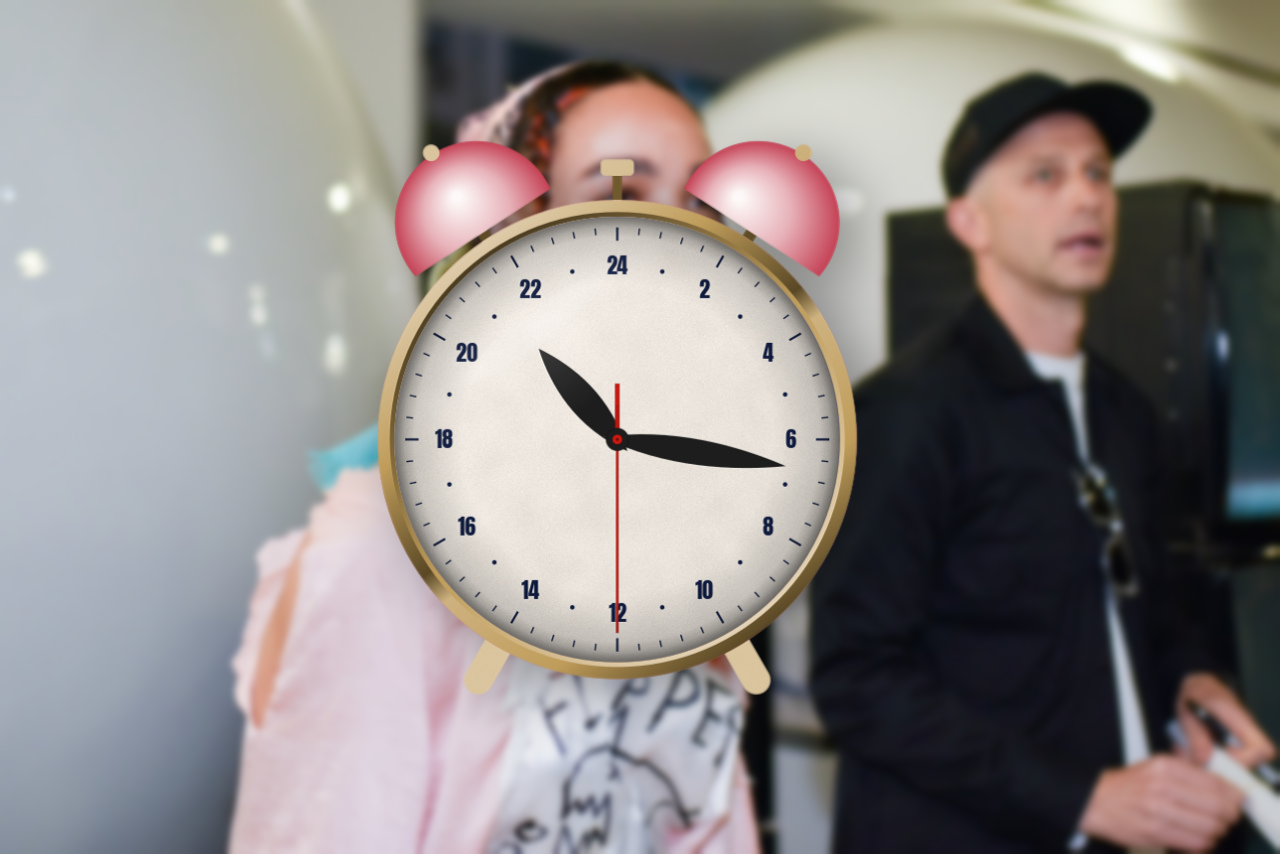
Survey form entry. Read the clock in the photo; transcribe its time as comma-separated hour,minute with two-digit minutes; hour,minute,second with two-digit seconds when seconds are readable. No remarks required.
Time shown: 21,16,30
